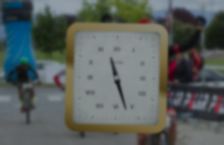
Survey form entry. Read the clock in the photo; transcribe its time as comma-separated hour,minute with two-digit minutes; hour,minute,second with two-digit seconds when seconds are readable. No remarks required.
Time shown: 11,27
